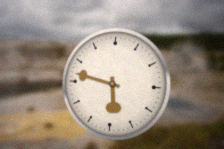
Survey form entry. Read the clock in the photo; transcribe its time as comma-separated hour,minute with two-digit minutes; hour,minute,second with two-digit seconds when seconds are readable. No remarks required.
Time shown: 5,47
